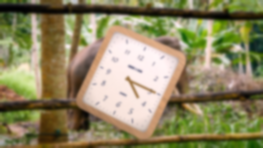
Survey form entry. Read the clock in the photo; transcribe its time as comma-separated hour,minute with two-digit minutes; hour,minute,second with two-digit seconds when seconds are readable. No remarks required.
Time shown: 4,15
